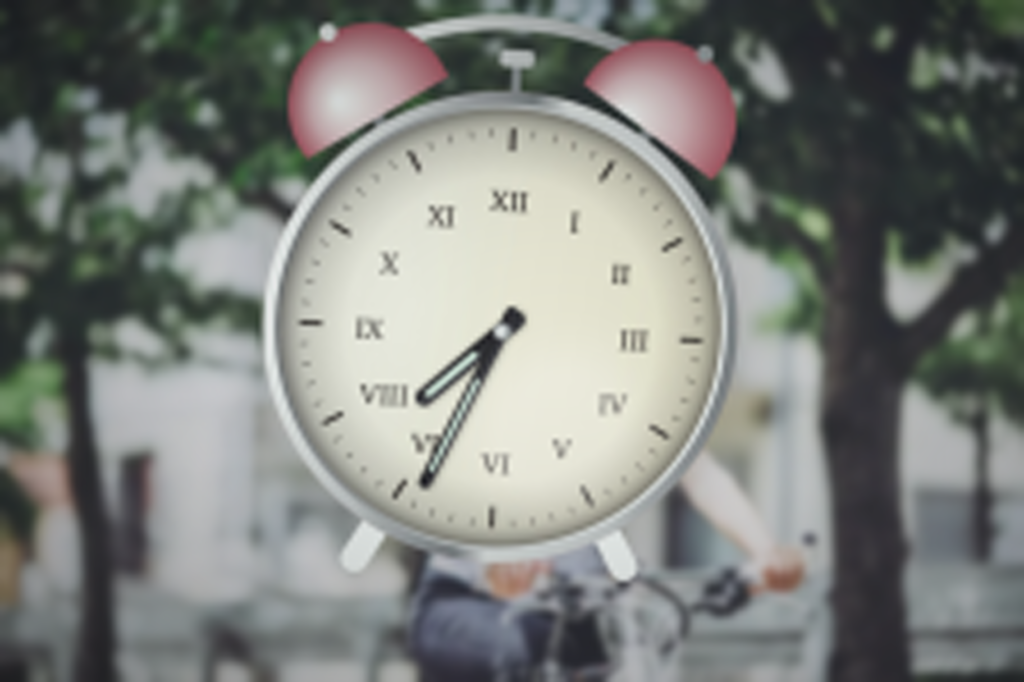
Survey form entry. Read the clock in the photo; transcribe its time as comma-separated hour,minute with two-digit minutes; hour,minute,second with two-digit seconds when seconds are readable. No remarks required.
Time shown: 7,34
